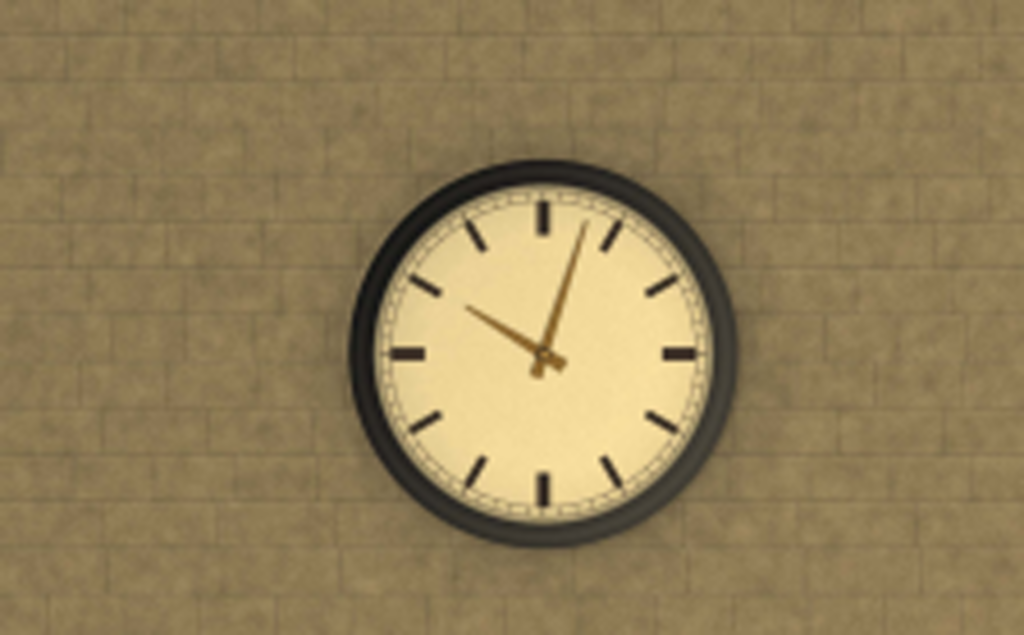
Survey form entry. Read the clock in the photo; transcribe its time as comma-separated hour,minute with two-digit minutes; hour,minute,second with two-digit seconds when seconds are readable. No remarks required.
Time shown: 10,03
